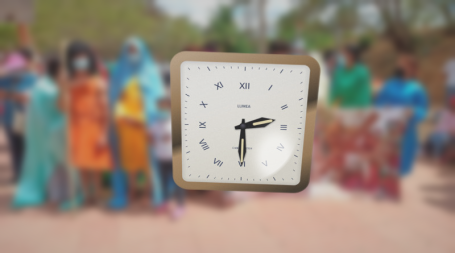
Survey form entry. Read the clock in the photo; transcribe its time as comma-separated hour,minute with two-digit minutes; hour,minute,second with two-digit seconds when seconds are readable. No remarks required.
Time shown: 2,30
